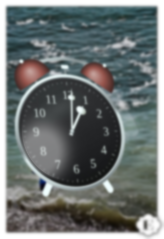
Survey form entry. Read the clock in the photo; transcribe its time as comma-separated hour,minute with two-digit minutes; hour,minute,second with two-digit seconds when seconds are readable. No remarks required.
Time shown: 1,01
